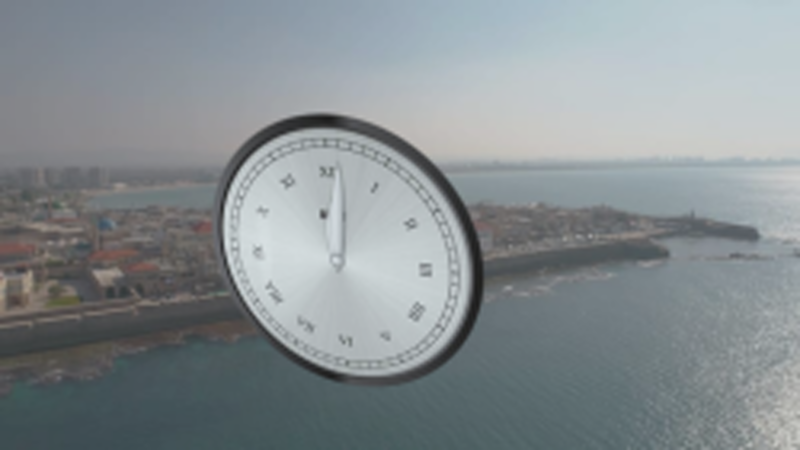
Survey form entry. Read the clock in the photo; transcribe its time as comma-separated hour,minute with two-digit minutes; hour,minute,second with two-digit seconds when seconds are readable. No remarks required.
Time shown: 12,01
